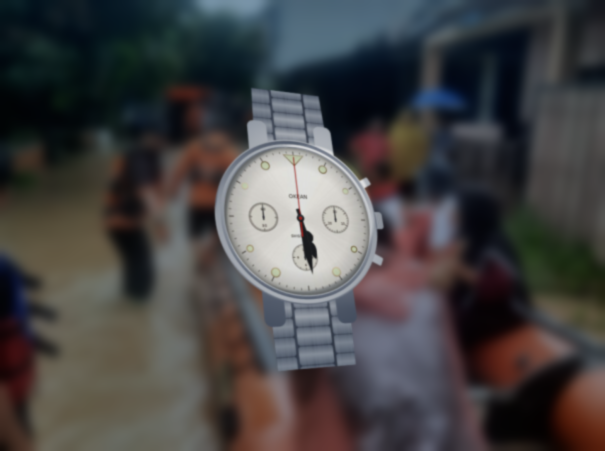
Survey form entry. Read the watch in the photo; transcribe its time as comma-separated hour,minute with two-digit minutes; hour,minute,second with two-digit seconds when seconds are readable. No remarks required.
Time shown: 5,29
